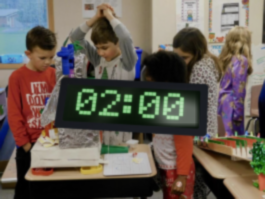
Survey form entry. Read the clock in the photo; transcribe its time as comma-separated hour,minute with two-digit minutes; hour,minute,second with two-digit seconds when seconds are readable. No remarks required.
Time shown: 2,00
